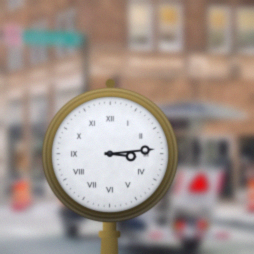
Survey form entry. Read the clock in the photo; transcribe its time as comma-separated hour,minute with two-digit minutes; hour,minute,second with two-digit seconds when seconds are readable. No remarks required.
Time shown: 3,14
